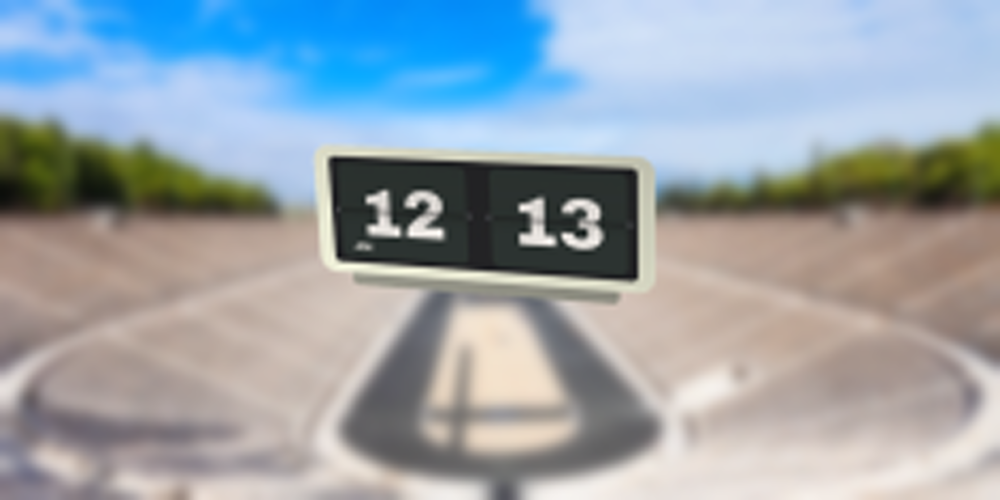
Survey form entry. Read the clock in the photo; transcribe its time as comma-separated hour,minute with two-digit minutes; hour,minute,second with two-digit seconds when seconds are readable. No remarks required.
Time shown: 12,13
